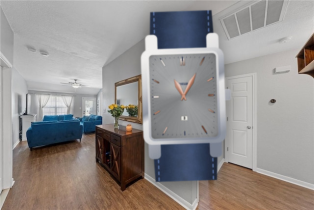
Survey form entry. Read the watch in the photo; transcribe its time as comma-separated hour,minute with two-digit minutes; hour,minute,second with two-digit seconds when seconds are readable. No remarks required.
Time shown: 11,05
